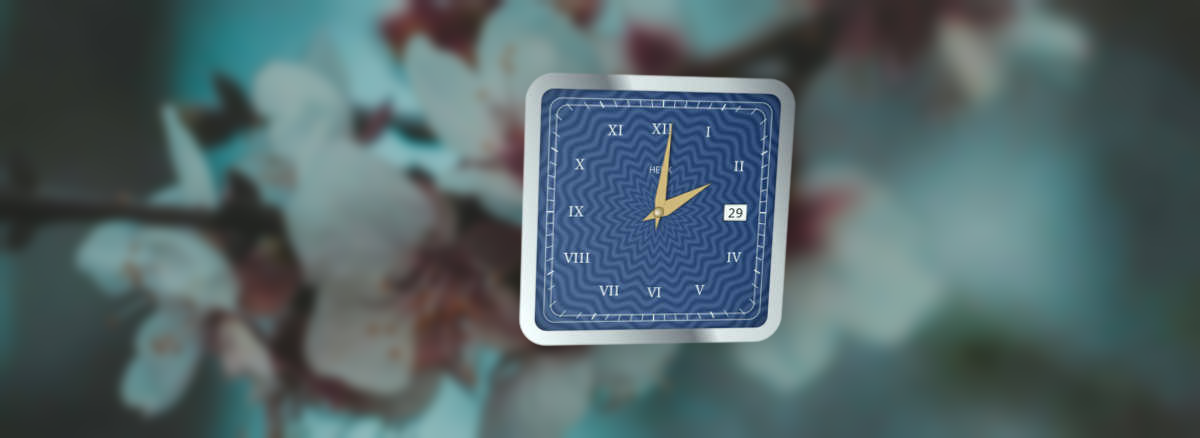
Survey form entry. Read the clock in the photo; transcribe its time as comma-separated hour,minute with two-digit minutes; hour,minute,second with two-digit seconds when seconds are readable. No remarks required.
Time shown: 2,01
